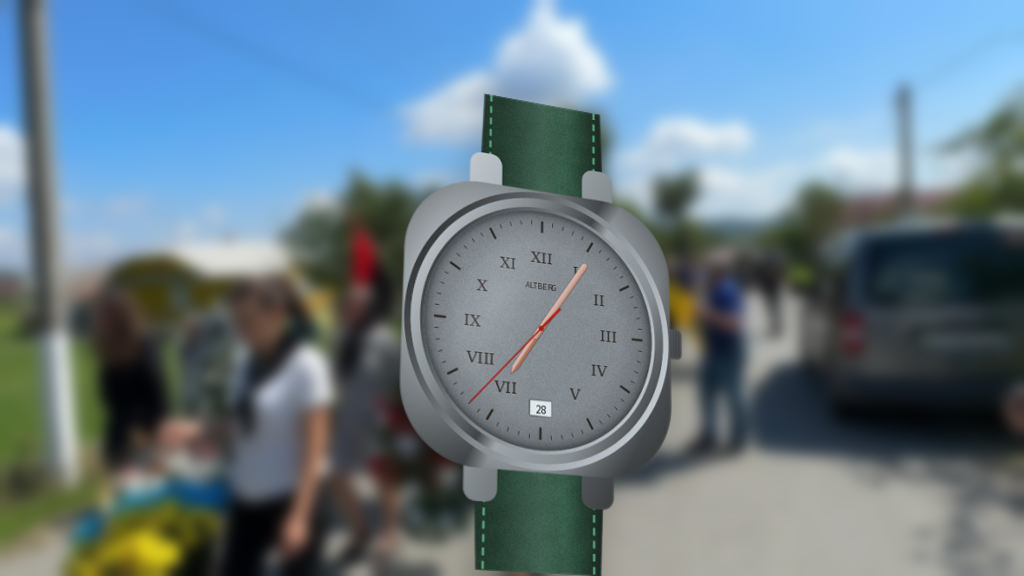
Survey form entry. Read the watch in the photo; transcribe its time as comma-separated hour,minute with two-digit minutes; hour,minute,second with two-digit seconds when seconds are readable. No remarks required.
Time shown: 7,05,37
